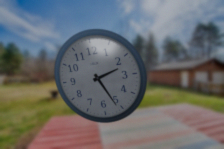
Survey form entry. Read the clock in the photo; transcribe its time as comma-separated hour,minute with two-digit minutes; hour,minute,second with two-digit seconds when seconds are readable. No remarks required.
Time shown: 2,26
